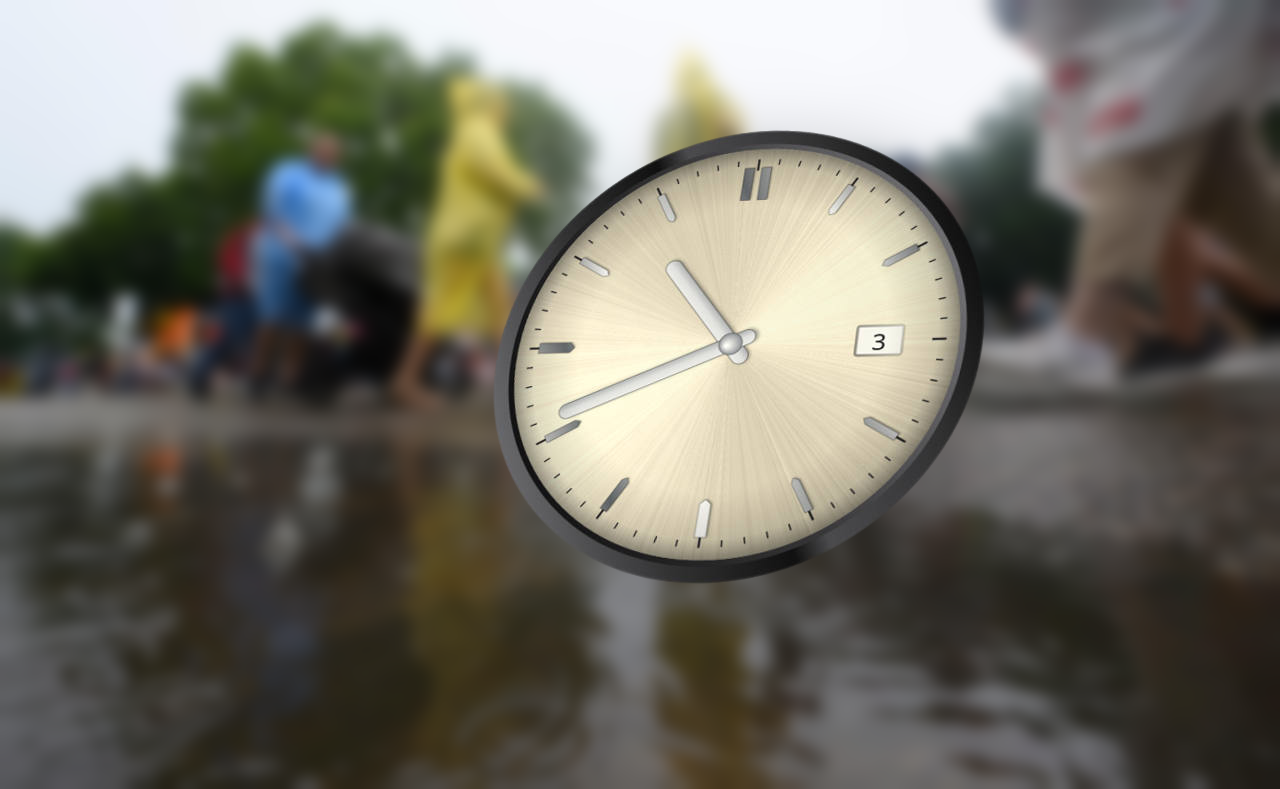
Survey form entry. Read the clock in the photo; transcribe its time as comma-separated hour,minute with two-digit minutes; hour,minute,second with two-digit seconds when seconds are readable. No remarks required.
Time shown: 10,41
